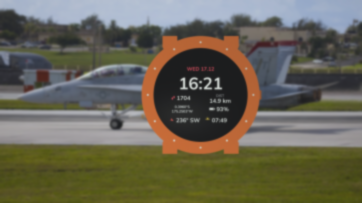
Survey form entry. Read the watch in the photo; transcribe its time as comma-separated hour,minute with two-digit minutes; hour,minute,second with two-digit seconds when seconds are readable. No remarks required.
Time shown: 16,21
